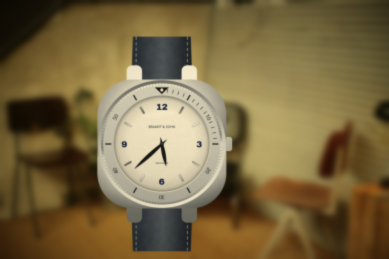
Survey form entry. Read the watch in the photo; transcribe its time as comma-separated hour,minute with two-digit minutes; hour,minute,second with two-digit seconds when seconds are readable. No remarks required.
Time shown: 5,38
